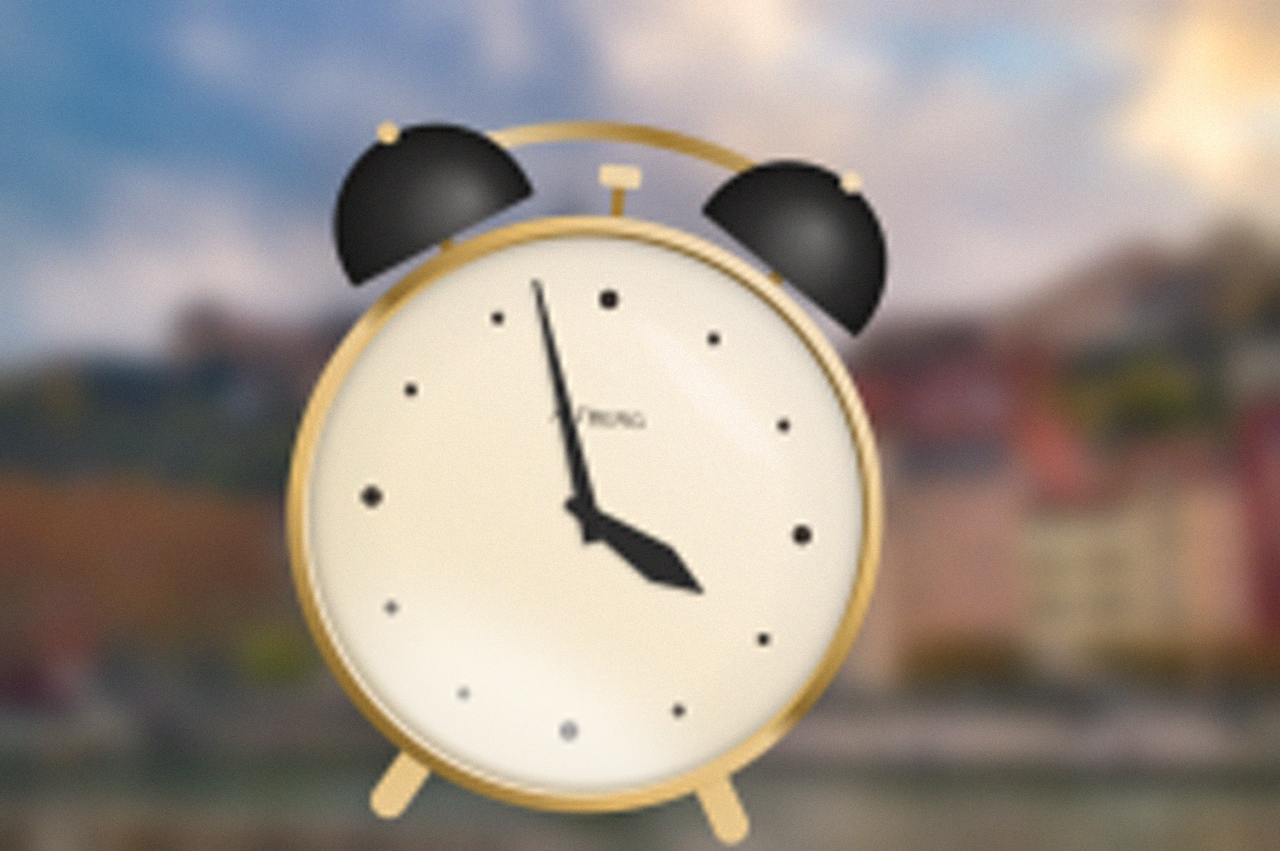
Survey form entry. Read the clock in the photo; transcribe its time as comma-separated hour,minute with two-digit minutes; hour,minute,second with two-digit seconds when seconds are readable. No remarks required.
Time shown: 3,57
